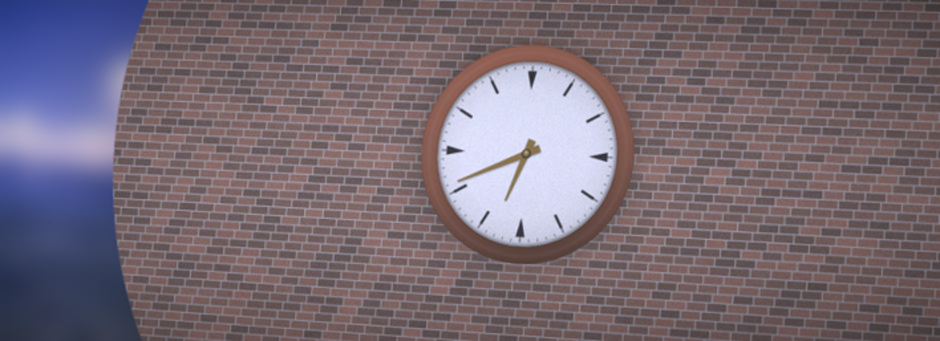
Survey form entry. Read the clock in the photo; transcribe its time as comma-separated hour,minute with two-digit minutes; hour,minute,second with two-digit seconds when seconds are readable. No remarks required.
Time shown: 6,41
